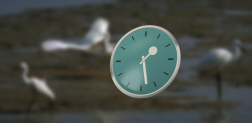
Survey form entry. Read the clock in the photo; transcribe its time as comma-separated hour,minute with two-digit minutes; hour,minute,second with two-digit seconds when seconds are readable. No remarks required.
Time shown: 1,28
